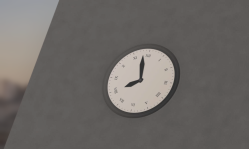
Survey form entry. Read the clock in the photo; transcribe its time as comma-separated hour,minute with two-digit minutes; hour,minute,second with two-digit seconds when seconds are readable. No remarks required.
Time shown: 7,58
